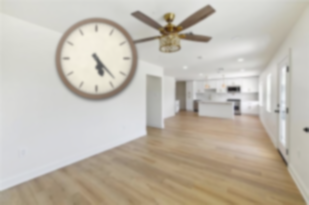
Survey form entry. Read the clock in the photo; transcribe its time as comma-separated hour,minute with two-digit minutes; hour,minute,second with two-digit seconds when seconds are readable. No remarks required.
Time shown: 5,23
